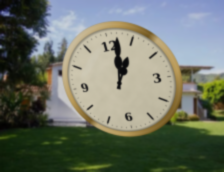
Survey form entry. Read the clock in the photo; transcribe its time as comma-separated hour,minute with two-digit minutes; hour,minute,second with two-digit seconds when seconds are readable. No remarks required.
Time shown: 1,02
